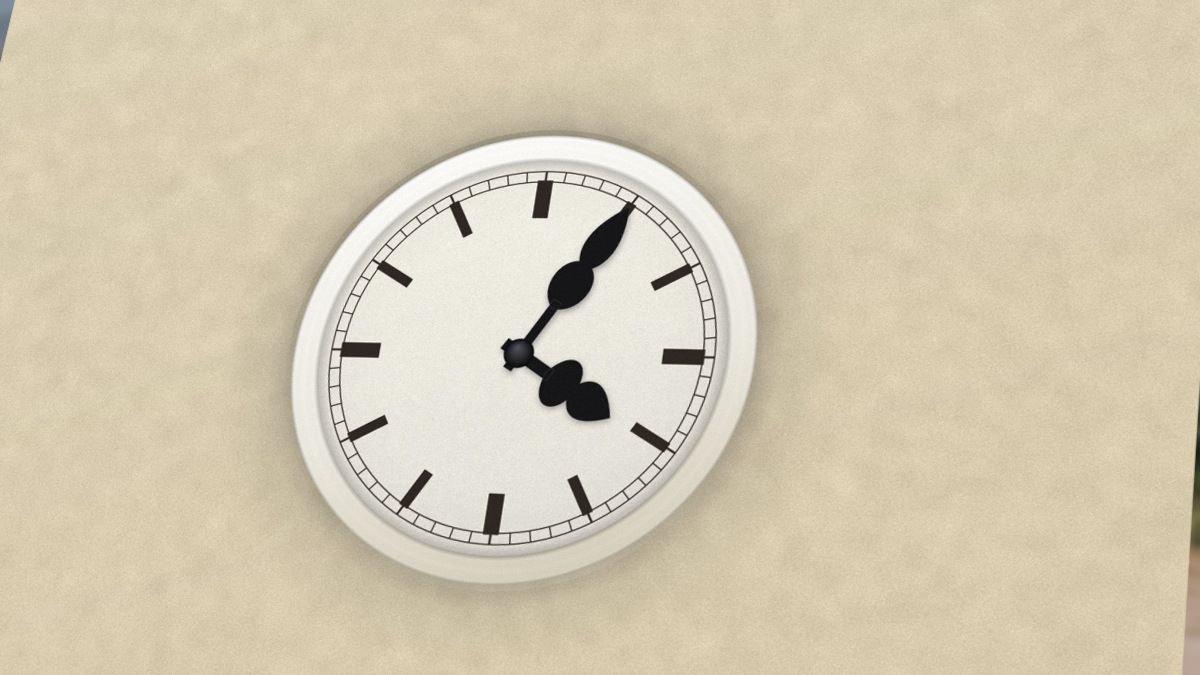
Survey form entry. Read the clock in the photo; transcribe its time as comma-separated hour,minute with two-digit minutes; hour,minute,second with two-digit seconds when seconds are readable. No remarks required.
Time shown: 4,05
